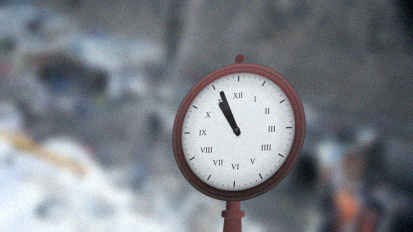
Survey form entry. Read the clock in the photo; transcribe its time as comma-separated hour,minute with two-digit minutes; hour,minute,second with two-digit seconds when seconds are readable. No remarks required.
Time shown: 10,56
